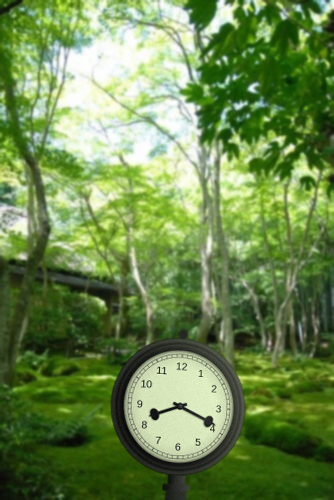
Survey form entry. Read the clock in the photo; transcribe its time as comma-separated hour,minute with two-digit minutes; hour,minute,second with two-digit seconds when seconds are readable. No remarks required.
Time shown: 8,19
